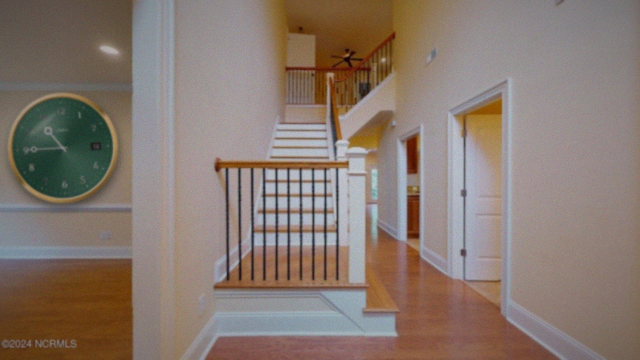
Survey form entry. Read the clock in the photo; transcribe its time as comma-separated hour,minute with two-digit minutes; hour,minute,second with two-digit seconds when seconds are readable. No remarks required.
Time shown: 10,45
